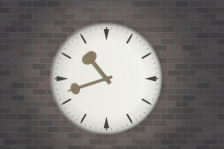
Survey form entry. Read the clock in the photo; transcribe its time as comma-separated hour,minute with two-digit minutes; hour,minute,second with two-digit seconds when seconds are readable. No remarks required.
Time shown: 10,42
